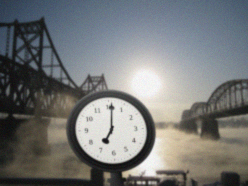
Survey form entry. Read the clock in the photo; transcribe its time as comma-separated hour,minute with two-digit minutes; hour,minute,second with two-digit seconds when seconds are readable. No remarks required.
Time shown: 7,01
